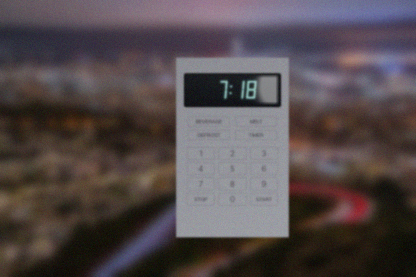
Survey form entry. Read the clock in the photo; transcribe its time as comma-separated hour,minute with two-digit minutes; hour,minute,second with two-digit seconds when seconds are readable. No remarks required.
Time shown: 7,18
